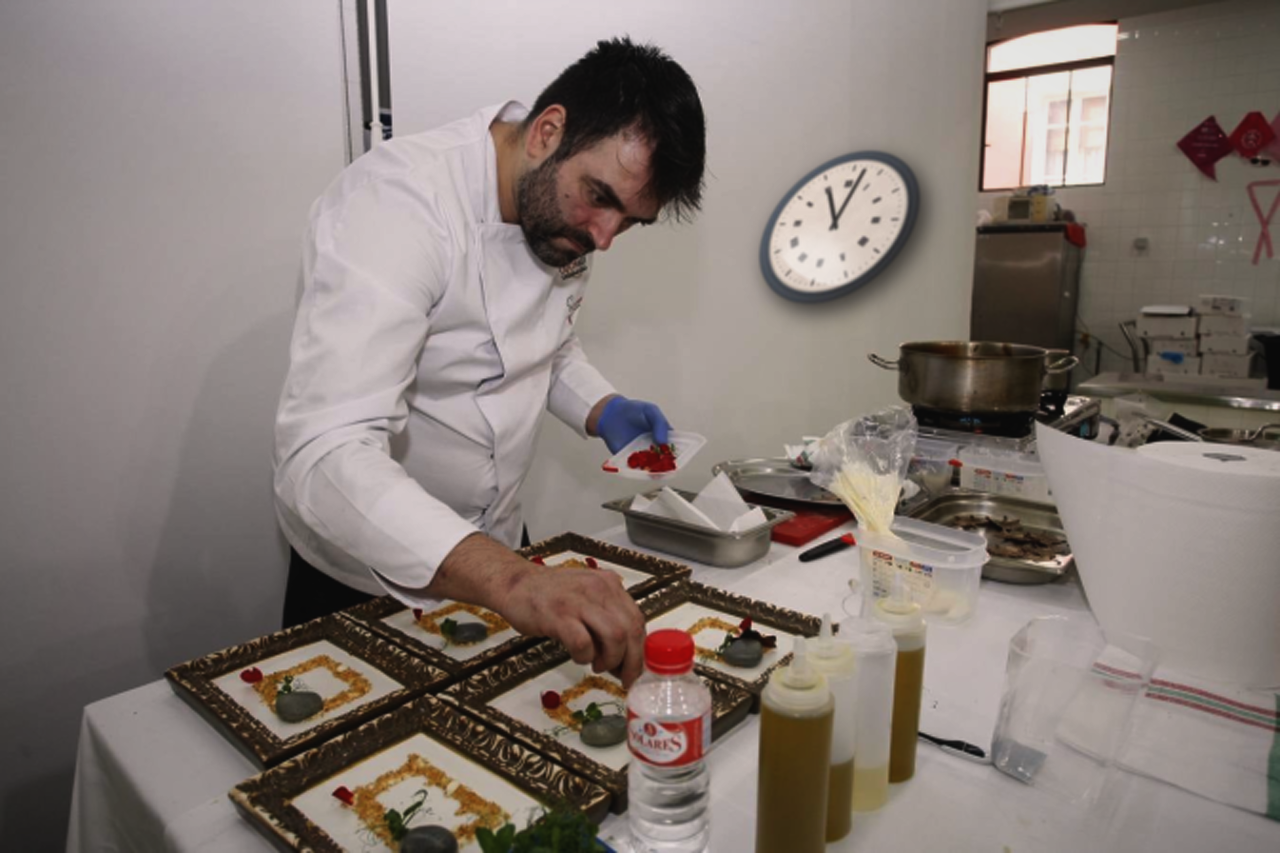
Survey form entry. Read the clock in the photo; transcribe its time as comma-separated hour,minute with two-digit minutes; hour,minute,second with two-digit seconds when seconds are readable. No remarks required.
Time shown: 11,02
